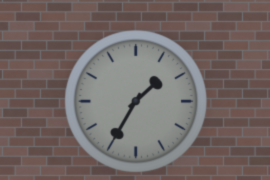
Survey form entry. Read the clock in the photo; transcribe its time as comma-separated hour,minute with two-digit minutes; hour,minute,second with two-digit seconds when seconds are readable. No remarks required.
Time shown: 1,35
